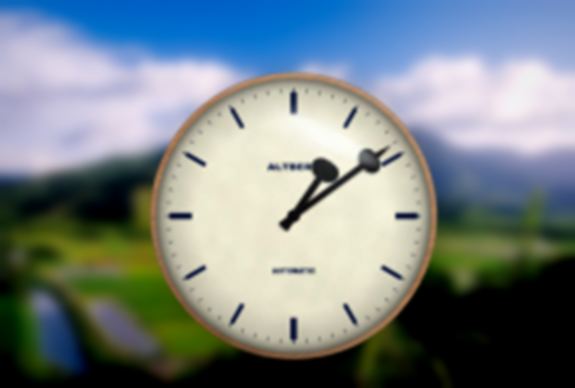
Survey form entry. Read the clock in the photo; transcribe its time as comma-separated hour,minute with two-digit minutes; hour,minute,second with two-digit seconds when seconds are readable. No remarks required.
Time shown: 1,09
